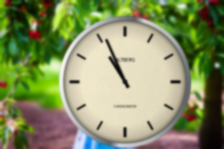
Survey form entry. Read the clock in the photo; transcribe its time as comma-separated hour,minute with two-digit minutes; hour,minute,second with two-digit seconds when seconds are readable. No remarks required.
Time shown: 10,56
